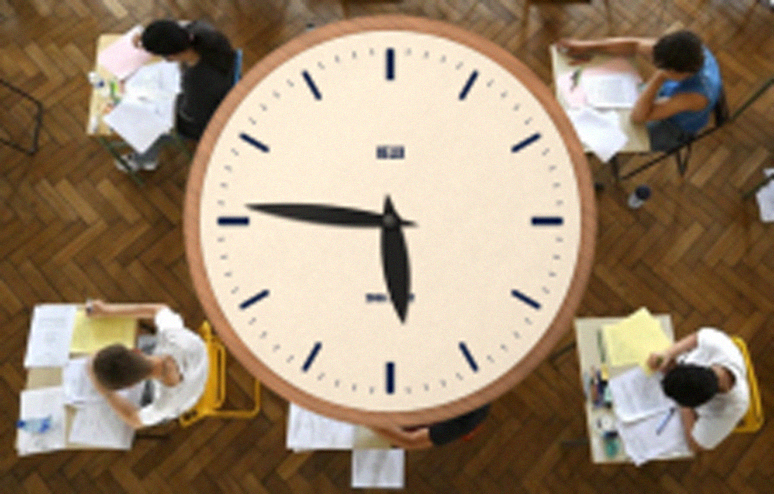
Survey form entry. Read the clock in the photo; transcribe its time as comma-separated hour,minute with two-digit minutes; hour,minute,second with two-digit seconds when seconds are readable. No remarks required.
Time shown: 5,46
